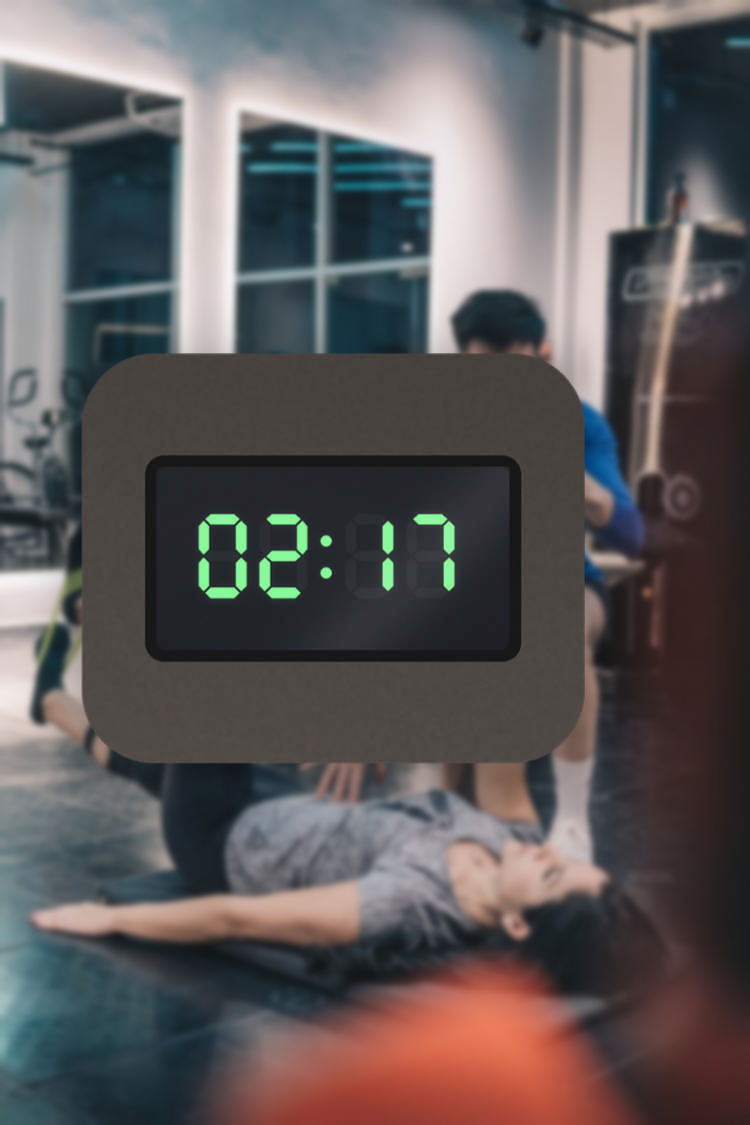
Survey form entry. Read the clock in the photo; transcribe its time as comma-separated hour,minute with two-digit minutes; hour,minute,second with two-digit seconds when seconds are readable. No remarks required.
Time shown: 2,17
